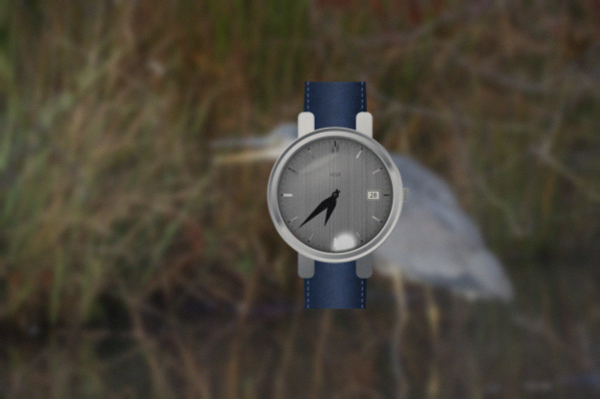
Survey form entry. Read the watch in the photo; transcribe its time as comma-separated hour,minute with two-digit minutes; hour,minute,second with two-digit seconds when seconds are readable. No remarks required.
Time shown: 6,38
